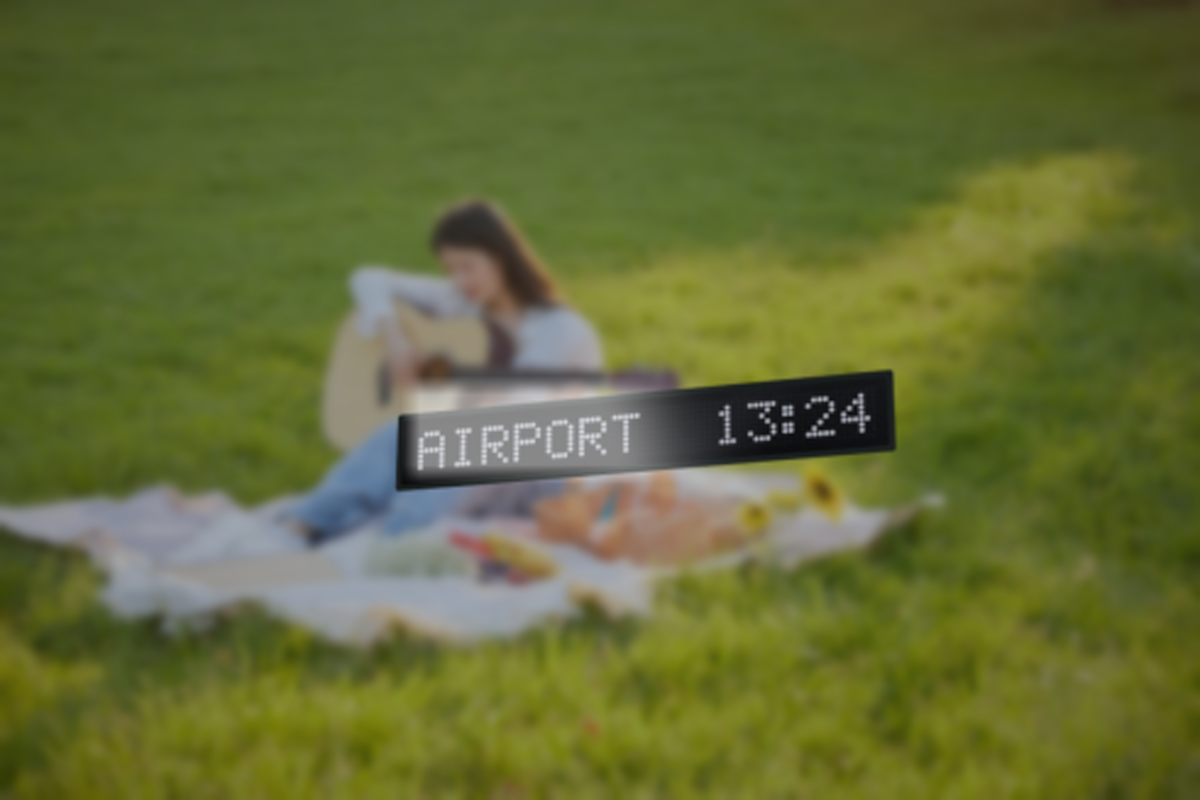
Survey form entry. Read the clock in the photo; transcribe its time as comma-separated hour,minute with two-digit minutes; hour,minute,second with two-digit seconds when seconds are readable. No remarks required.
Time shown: 13,24
